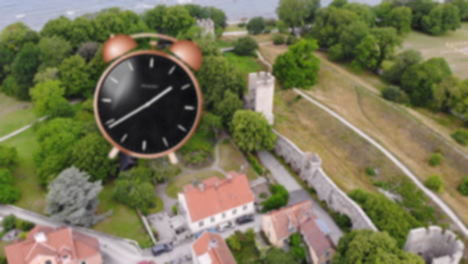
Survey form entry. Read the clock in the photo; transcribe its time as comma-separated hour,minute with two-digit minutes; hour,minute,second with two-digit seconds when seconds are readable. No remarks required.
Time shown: 1,39
